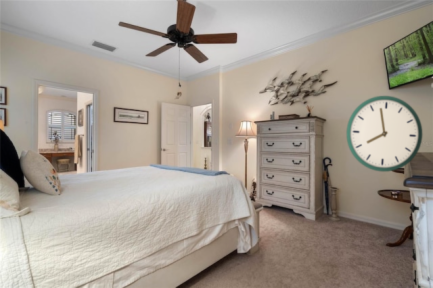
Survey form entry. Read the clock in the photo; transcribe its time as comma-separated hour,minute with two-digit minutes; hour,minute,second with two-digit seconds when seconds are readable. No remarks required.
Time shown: 7,58
